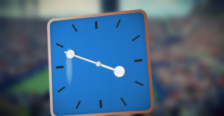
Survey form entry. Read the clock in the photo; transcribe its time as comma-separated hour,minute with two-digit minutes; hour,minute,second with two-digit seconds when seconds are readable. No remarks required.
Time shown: 3,49
